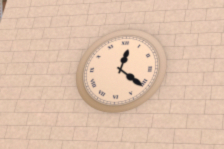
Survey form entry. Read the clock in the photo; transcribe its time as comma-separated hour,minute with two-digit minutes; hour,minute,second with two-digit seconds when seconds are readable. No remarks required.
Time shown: 12,21
